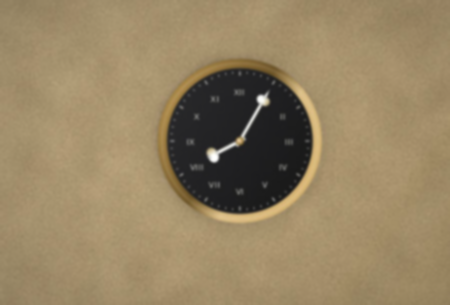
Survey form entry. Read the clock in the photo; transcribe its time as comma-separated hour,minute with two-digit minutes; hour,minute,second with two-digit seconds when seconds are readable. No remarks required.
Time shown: 8,05
